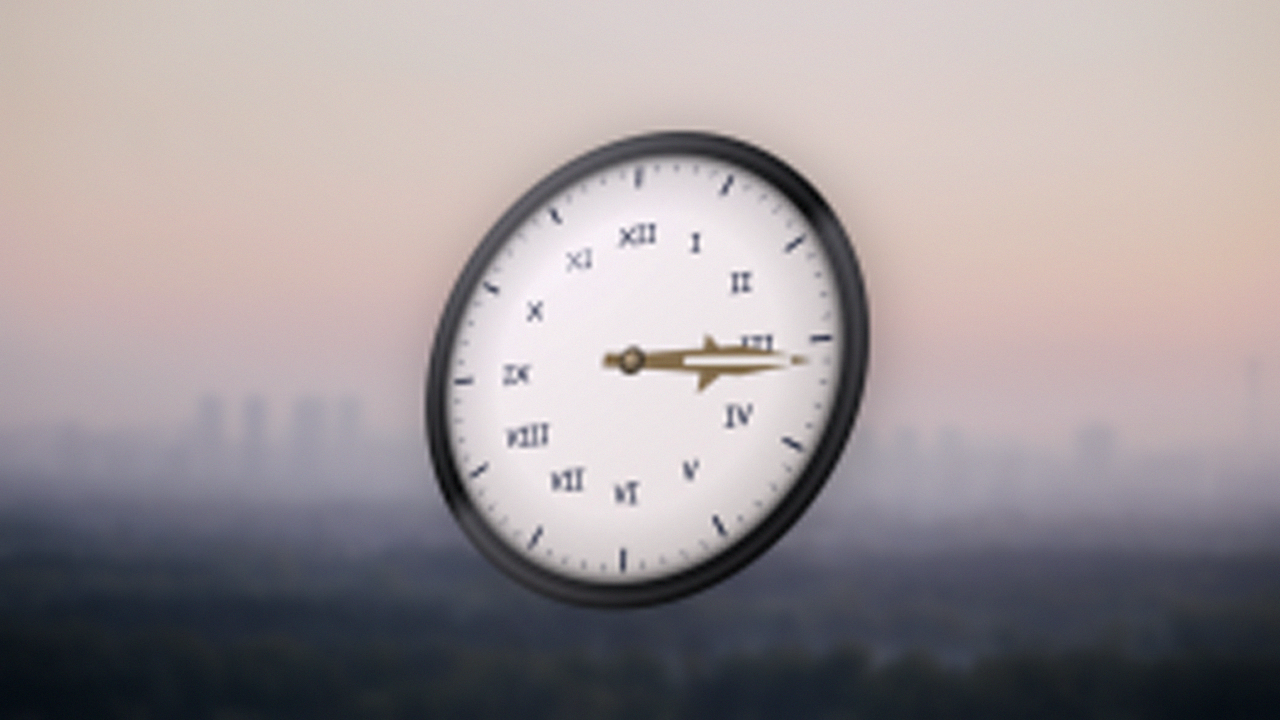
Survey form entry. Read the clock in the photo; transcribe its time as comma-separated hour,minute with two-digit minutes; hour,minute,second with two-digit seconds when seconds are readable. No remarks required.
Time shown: 3,16
